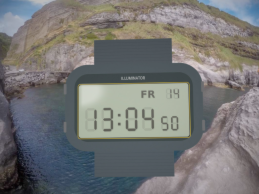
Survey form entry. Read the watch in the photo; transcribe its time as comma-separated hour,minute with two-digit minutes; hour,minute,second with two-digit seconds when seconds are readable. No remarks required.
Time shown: 13,04,50
